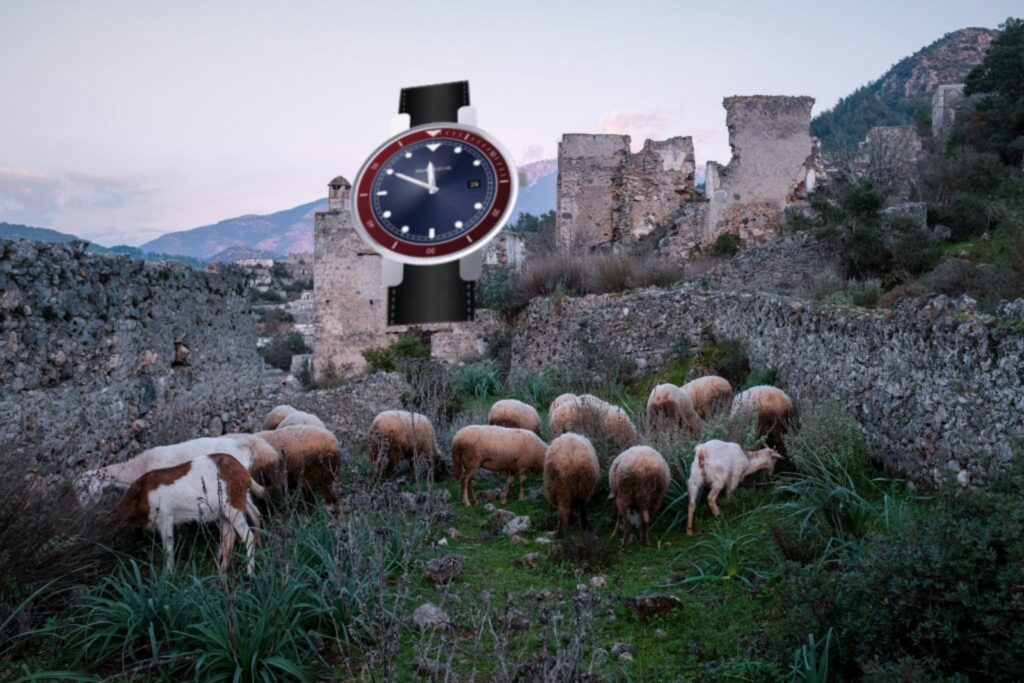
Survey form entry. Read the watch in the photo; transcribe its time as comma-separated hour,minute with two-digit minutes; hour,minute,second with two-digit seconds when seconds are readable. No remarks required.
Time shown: 11,50
